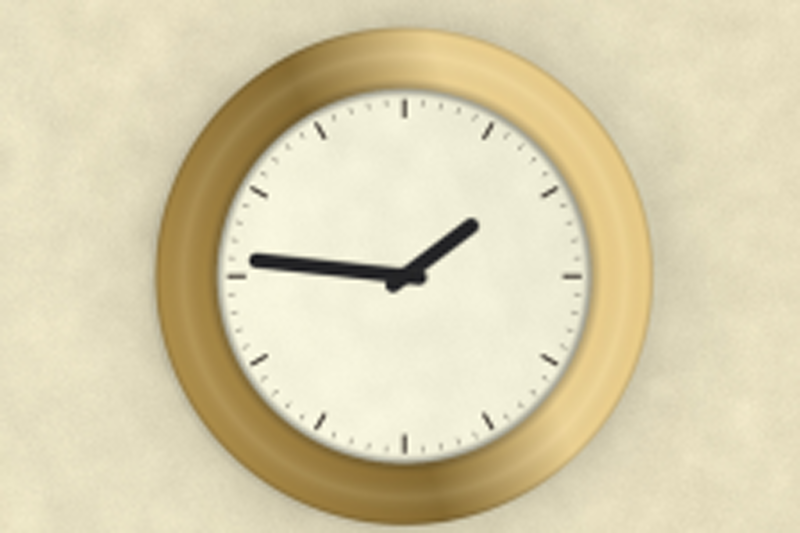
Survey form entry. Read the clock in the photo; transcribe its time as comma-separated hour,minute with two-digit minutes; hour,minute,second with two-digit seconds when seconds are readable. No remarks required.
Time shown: 1,46
